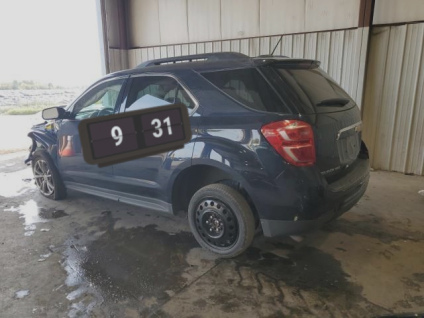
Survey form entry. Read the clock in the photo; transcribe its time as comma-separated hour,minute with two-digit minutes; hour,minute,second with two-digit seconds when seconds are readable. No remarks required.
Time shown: 9,31
